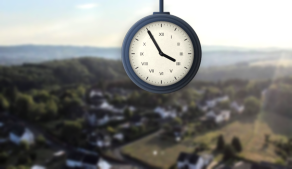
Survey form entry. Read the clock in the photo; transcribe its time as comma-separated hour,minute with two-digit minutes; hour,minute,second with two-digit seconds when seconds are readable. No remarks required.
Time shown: 3,55
